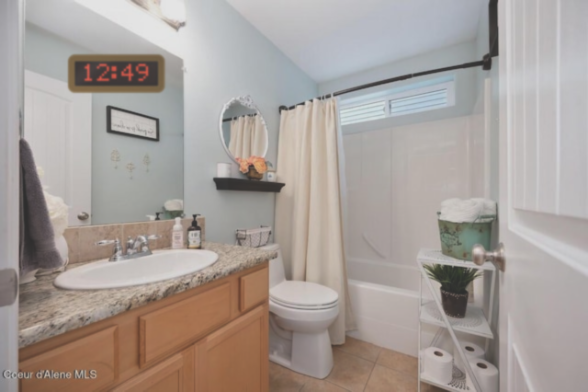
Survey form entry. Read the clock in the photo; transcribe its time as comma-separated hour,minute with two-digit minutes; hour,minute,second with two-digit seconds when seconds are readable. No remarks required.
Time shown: 12,49
